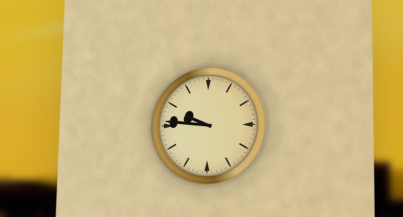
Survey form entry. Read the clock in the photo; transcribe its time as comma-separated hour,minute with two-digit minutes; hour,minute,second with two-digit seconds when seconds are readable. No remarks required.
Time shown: 9,46
